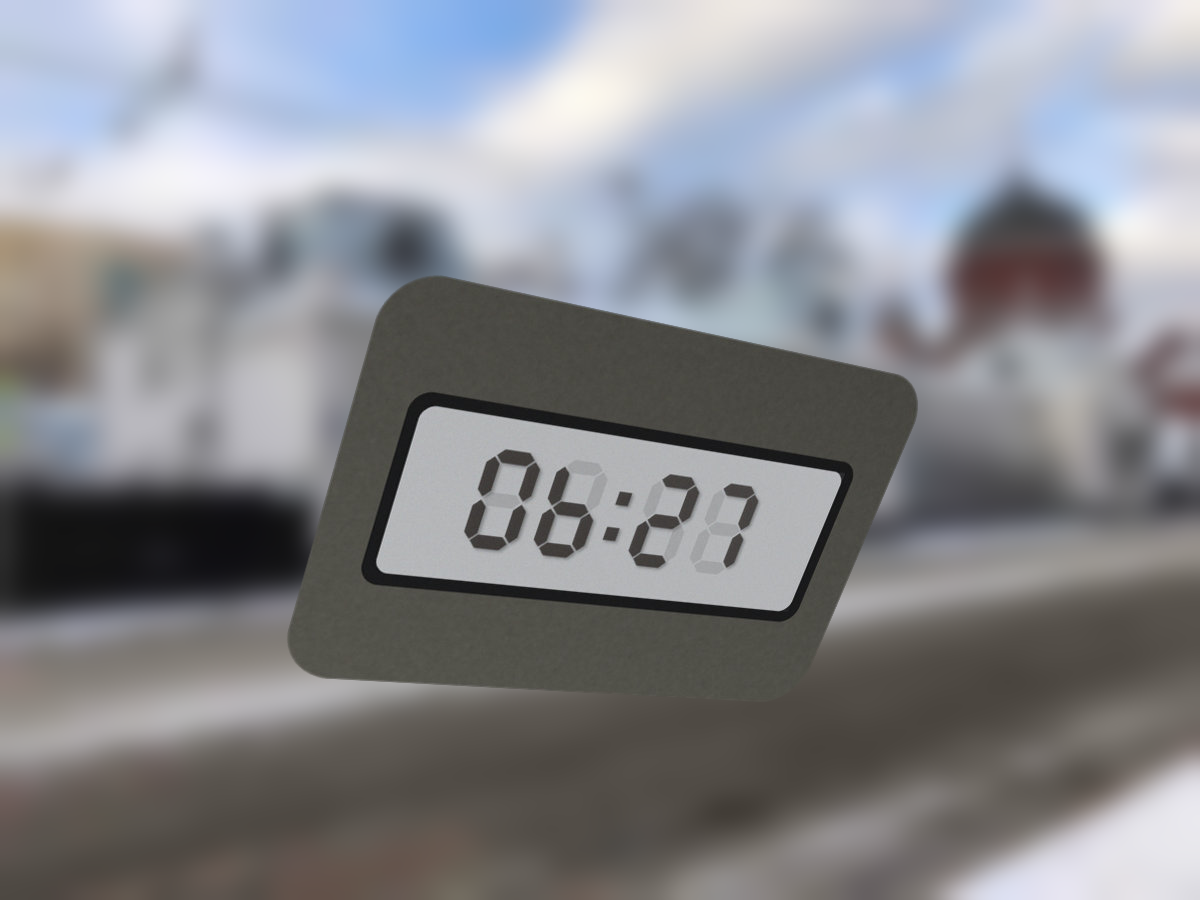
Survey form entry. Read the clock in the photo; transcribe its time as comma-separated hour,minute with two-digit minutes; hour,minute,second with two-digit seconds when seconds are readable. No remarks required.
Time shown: 6,27
